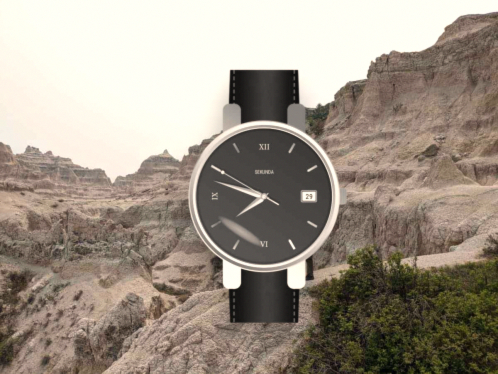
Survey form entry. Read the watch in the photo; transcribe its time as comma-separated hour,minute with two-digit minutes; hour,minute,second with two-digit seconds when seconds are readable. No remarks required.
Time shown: 7,47,50
